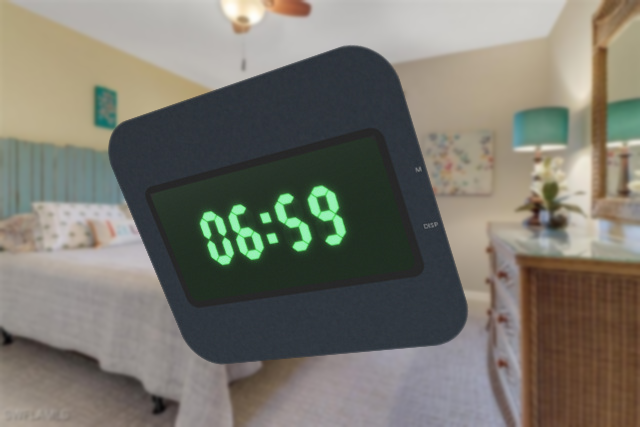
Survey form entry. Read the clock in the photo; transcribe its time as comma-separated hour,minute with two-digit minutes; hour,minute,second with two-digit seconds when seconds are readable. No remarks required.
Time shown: 6,59
